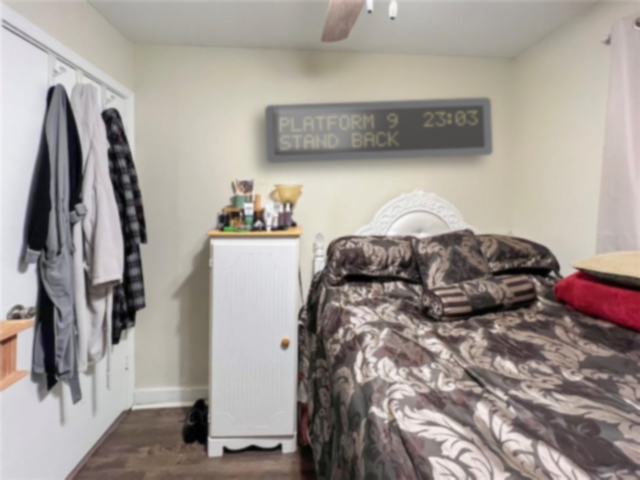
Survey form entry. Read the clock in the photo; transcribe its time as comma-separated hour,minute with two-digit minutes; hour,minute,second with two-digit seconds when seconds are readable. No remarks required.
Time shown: 23,03
